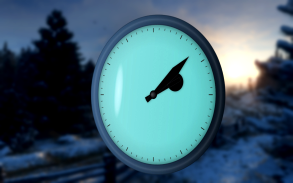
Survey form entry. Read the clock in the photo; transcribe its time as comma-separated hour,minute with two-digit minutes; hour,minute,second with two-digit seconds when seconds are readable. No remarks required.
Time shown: 2,08
